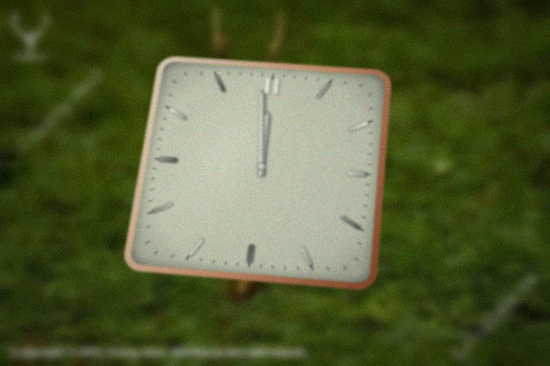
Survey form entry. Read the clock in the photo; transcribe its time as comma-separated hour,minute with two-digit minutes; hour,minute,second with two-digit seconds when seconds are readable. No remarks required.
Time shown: 11,59
